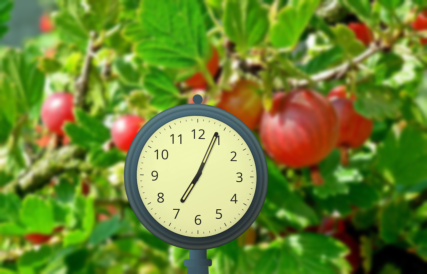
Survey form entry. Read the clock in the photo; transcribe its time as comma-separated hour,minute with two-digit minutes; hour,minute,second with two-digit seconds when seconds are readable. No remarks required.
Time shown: 7,04
